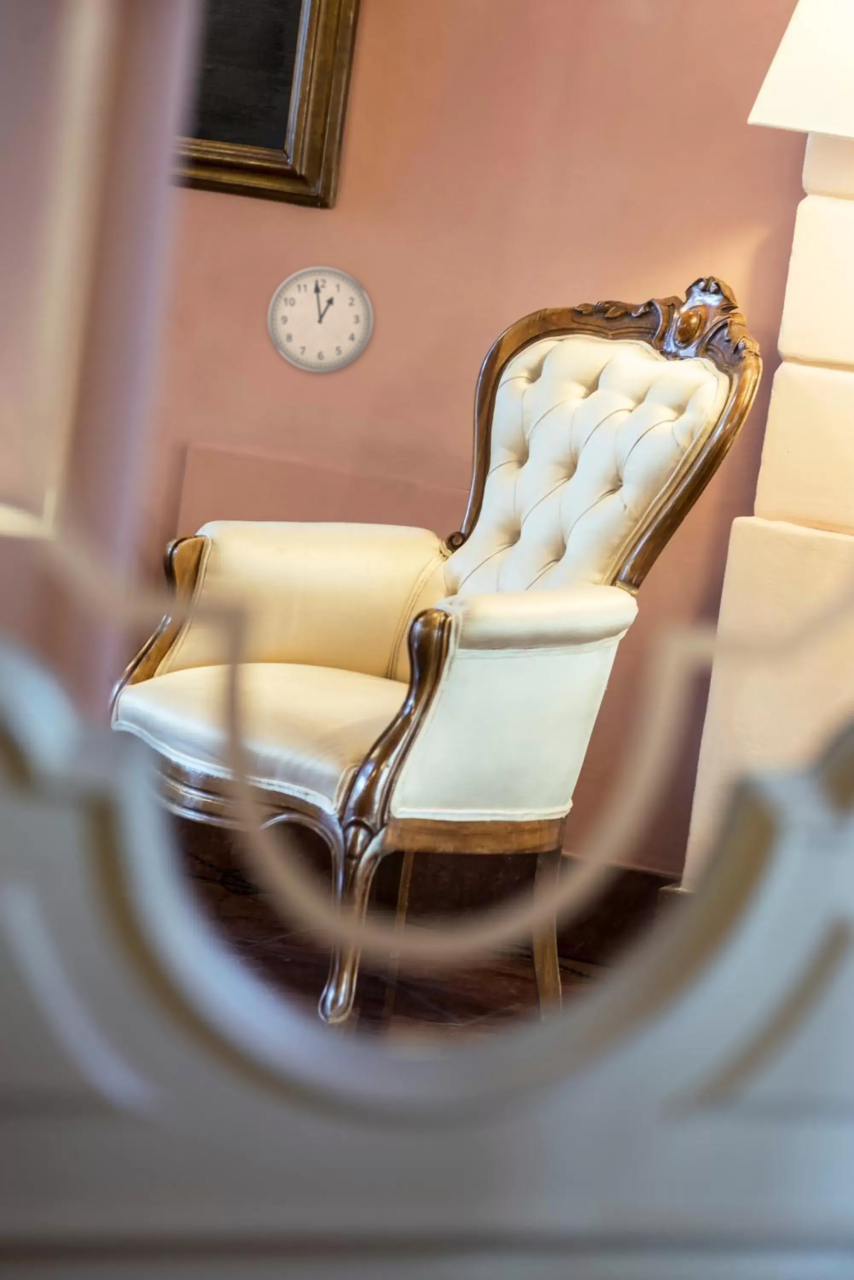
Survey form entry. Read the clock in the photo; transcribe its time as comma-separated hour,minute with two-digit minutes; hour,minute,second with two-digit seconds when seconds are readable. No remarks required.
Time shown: 12,59
